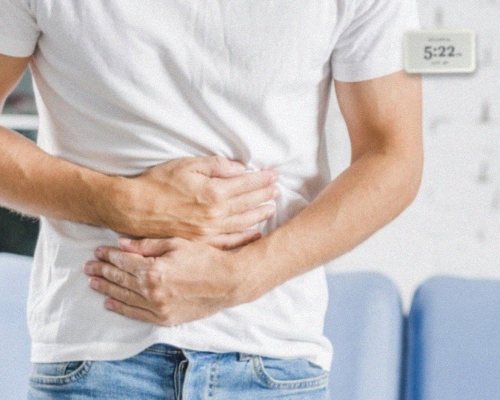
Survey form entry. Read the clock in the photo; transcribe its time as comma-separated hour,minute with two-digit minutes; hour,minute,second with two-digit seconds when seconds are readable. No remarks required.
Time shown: 5,22
